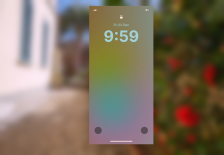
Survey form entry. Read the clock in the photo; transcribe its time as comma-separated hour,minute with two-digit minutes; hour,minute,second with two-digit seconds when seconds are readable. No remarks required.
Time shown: 9,59
